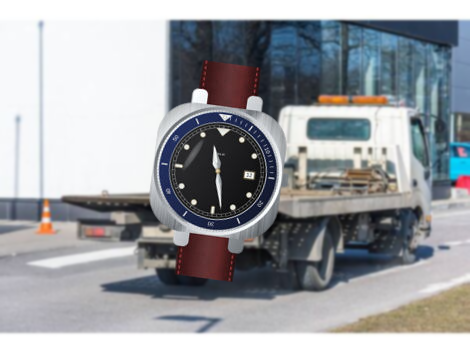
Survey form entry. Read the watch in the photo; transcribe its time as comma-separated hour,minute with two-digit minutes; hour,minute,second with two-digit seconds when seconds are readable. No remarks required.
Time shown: 11,28
